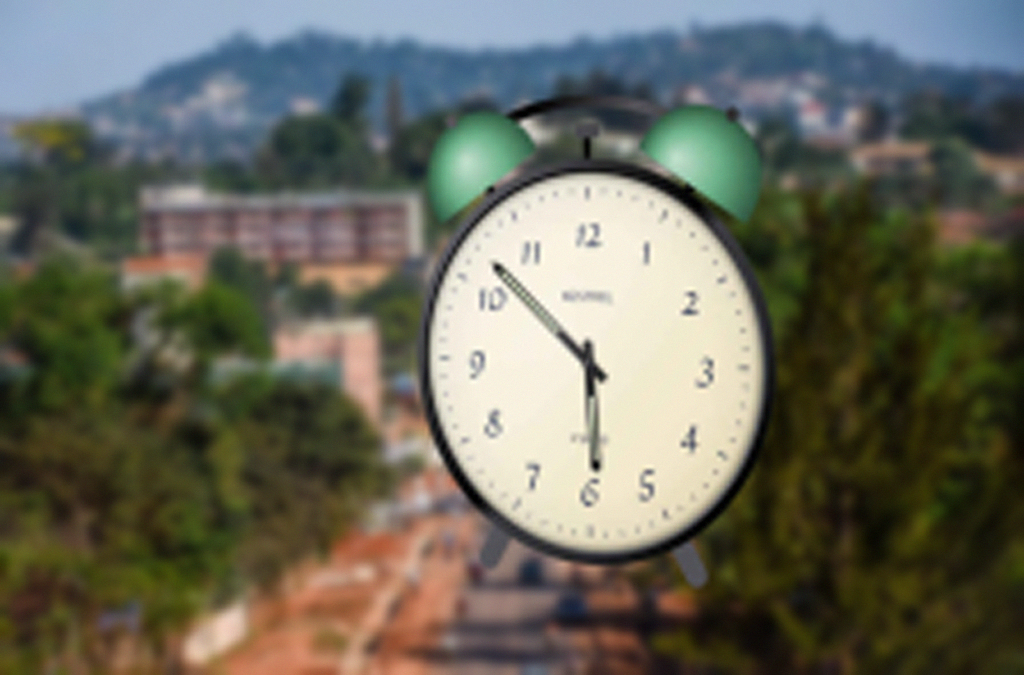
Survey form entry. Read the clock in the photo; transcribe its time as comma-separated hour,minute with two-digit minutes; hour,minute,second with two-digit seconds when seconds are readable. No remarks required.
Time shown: 5,52
